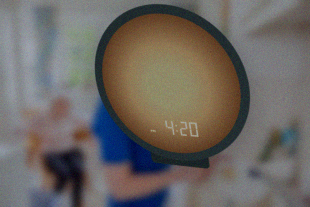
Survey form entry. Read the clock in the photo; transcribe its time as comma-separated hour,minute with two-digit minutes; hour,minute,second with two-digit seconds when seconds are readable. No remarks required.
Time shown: 4,20
